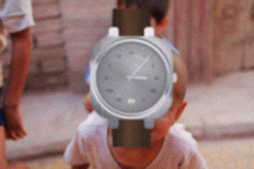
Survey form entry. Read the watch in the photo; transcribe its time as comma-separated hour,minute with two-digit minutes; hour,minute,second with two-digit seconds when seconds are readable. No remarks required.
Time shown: 3,07
